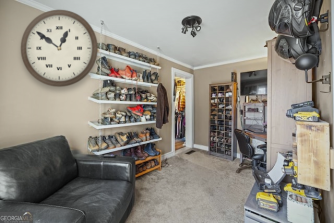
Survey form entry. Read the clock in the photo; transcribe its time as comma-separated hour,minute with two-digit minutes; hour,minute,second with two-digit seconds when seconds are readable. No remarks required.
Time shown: 12,51
